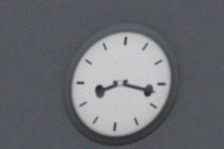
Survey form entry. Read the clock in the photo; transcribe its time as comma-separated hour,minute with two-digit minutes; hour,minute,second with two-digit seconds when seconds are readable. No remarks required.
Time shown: 8,17
